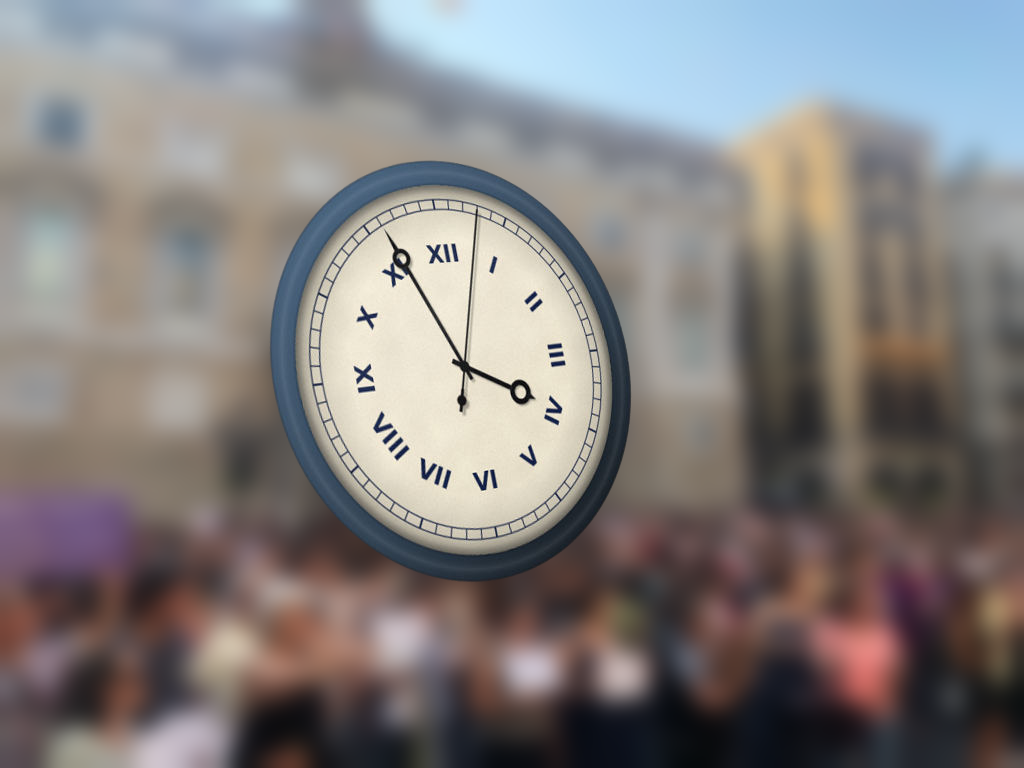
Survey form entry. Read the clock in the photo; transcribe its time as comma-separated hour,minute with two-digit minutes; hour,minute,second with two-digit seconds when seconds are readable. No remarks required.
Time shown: 3,56,03
